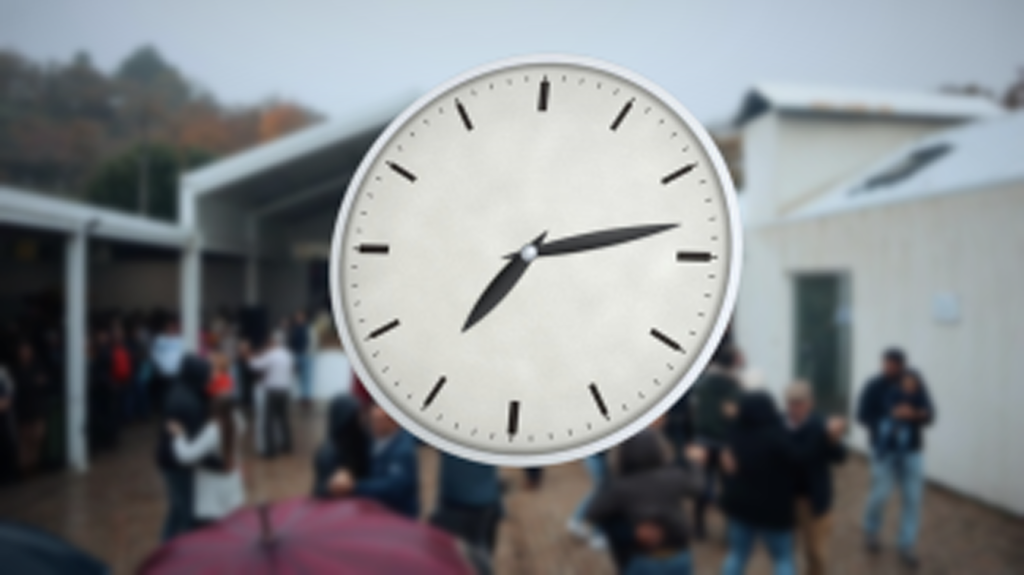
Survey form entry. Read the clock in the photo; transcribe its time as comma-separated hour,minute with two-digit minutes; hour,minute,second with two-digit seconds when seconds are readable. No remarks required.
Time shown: 7,13
